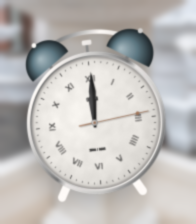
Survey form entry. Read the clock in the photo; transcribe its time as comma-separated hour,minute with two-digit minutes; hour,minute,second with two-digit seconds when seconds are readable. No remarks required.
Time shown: 12,00,14
